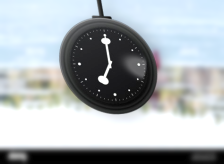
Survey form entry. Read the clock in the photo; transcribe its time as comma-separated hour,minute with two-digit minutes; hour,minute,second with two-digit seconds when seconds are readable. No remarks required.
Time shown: 7,00
